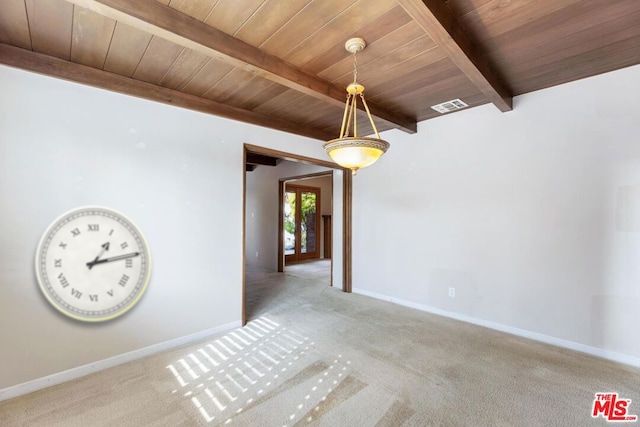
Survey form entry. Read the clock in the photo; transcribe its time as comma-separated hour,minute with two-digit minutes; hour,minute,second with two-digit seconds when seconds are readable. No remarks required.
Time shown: 1,13
